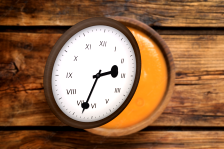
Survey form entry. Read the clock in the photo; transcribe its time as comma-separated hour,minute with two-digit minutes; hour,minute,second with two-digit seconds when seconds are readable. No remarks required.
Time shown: 2,33
